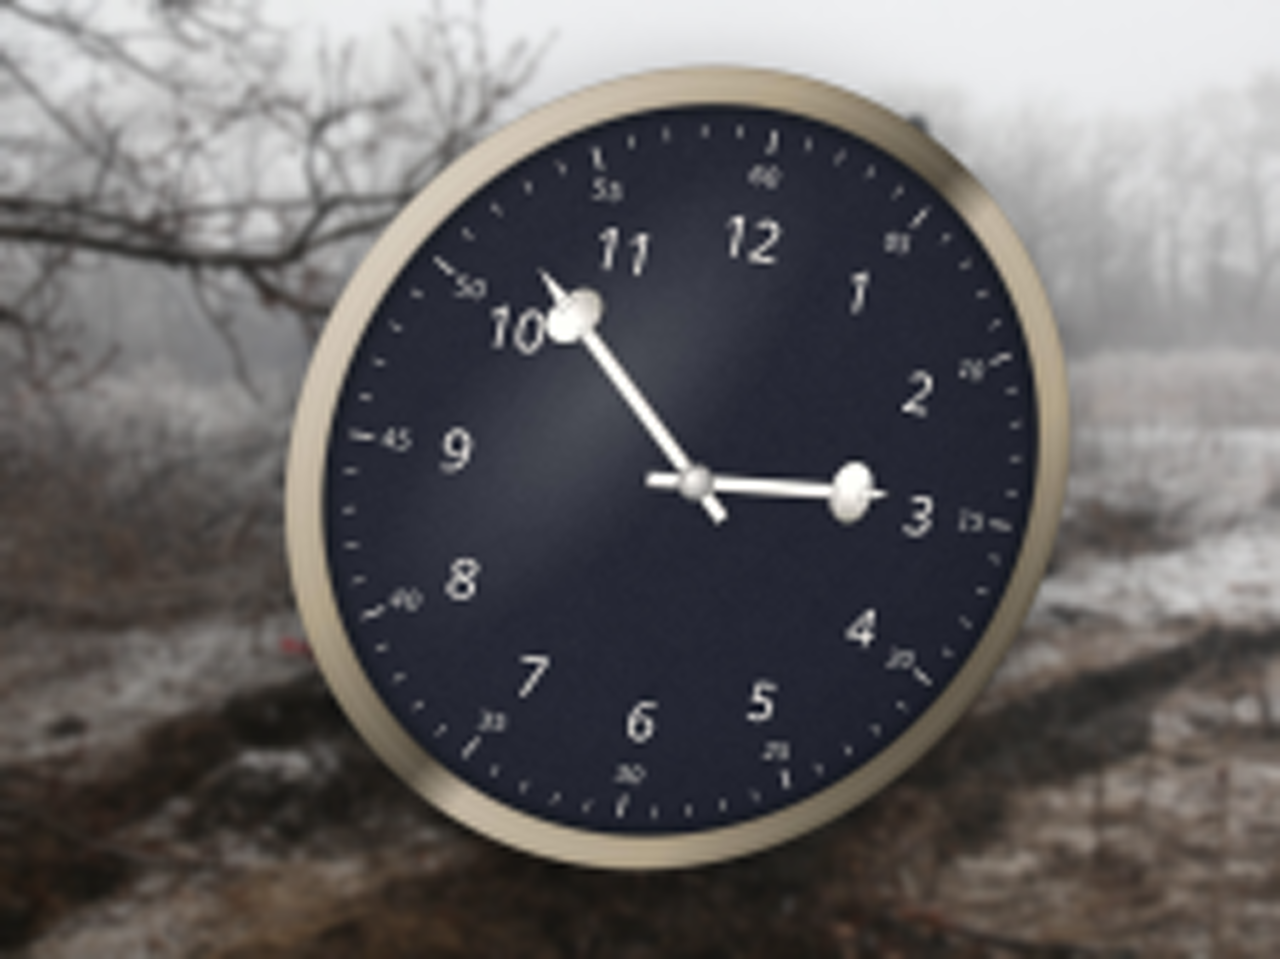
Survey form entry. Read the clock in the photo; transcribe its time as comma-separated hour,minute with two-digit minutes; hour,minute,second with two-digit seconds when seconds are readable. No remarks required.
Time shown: 2,52
